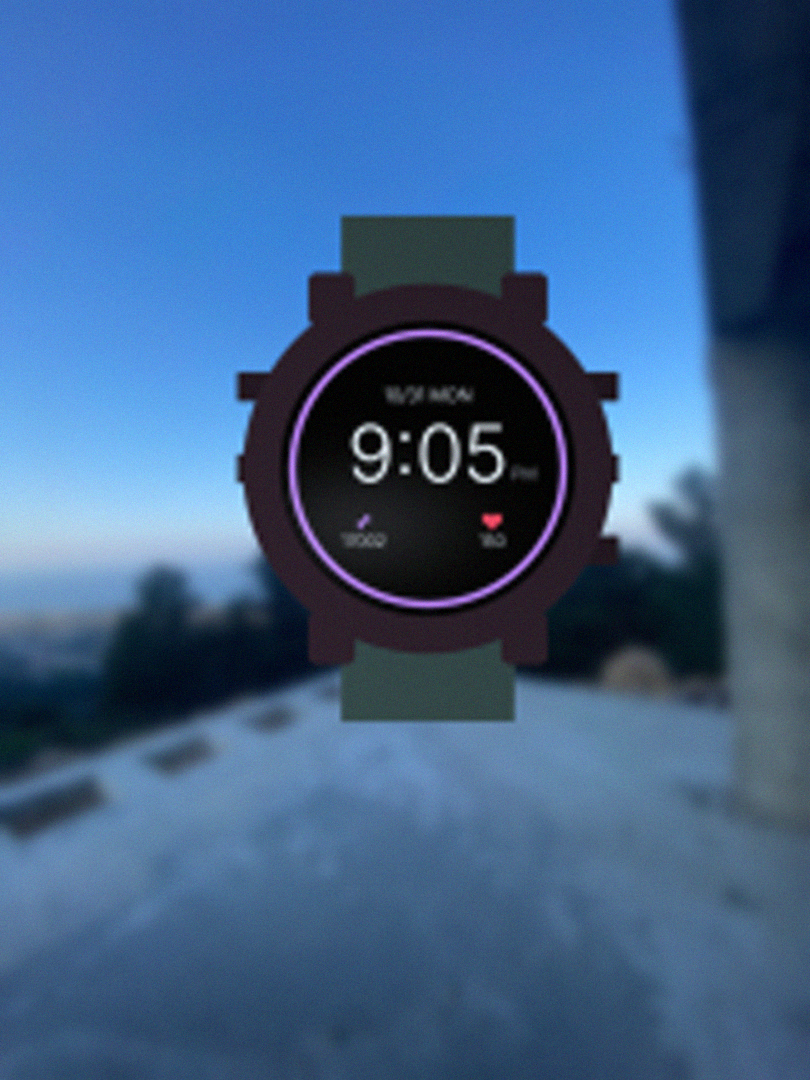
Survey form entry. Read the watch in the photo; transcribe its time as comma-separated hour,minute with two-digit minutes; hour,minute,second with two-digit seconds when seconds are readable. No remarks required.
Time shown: 9,05
